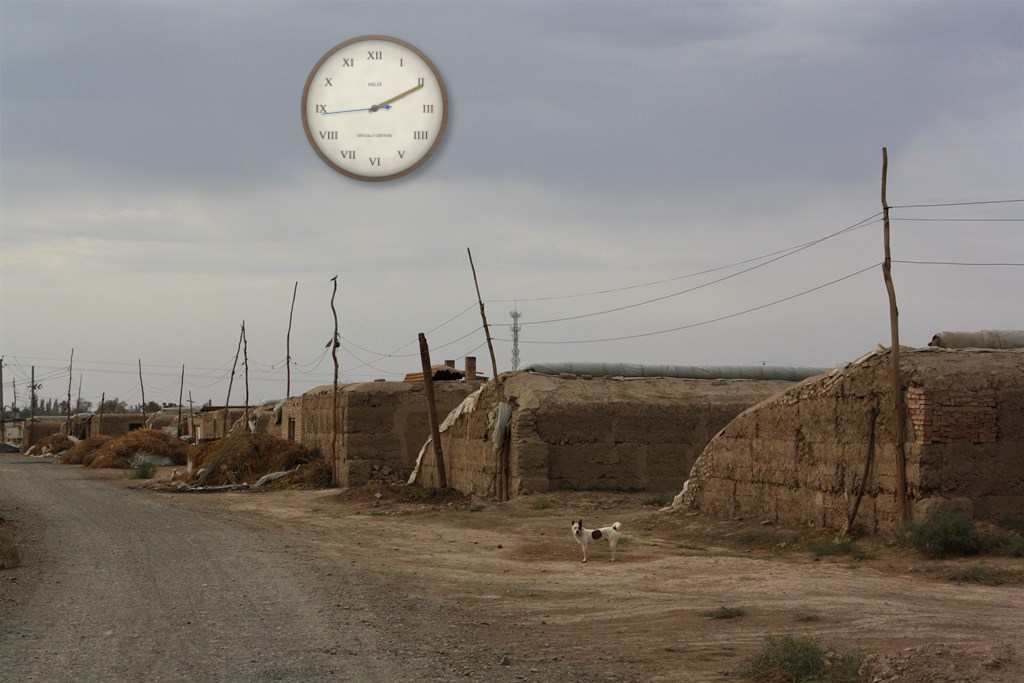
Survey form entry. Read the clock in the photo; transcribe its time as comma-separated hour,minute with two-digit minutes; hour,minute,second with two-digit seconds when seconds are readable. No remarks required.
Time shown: 2,10,44
